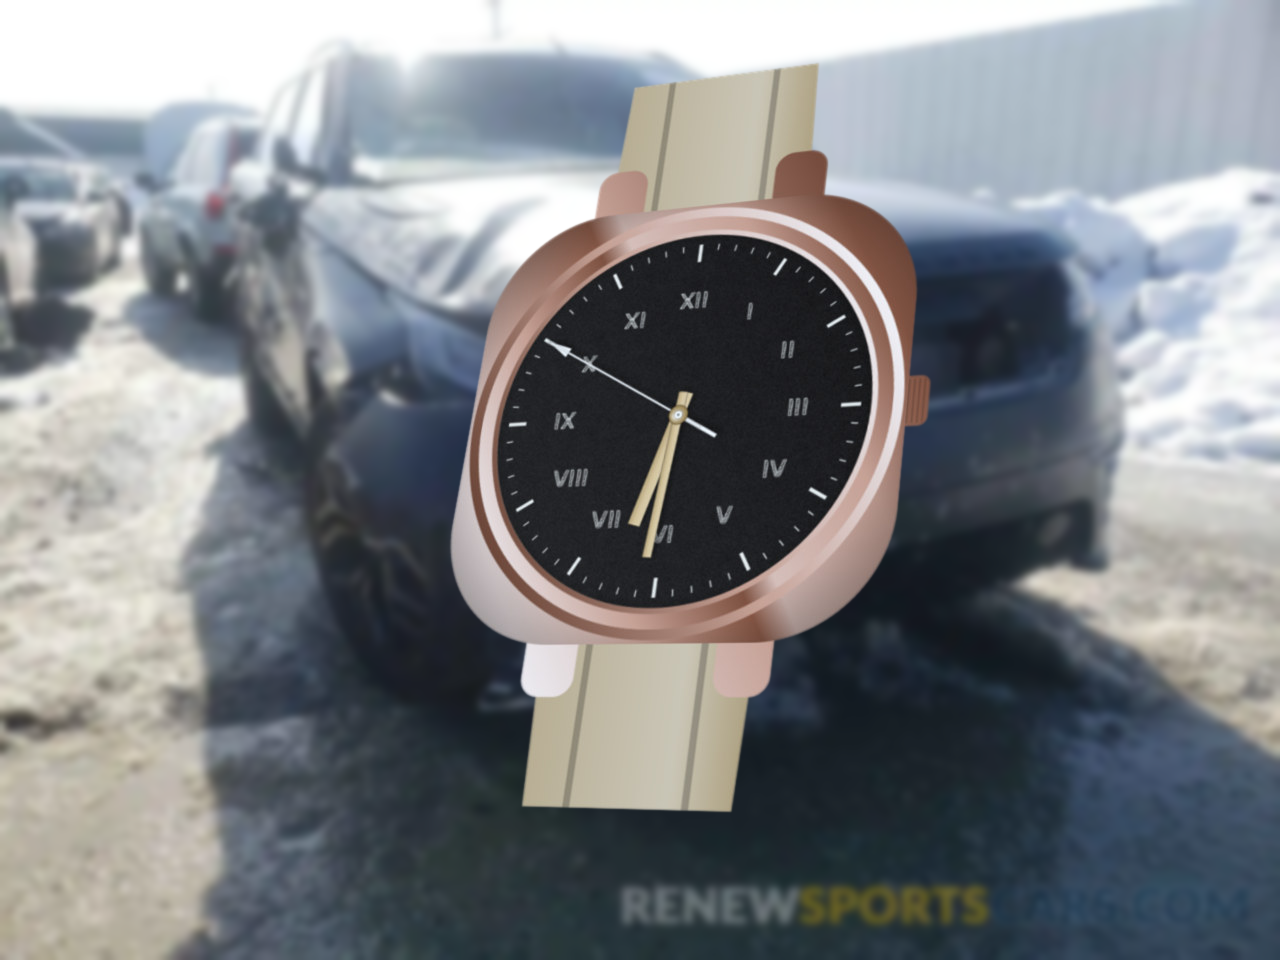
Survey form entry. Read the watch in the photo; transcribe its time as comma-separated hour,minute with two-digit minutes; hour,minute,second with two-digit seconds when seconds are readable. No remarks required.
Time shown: 6,30,50
